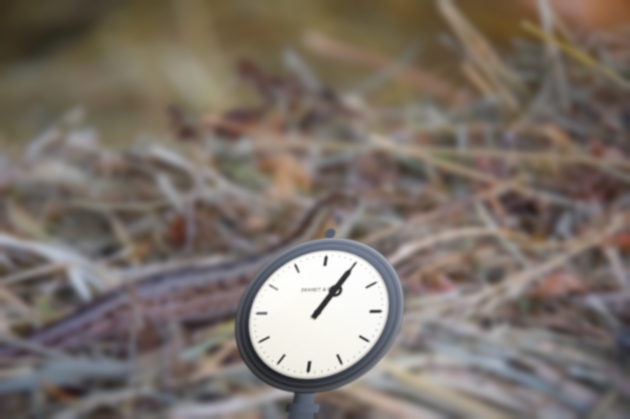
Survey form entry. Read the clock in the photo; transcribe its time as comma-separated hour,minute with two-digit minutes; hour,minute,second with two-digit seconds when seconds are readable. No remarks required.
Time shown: 1,05
